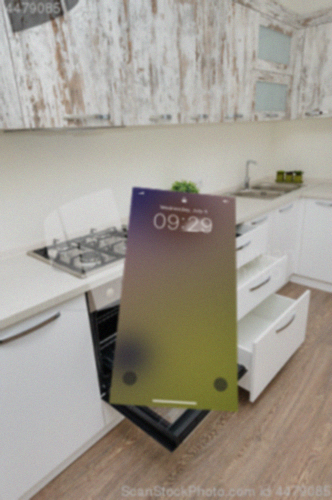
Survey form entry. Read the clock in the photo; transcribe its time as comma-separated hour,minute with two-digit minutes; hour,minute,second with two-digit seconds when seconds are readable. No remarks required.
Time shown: 9,29
